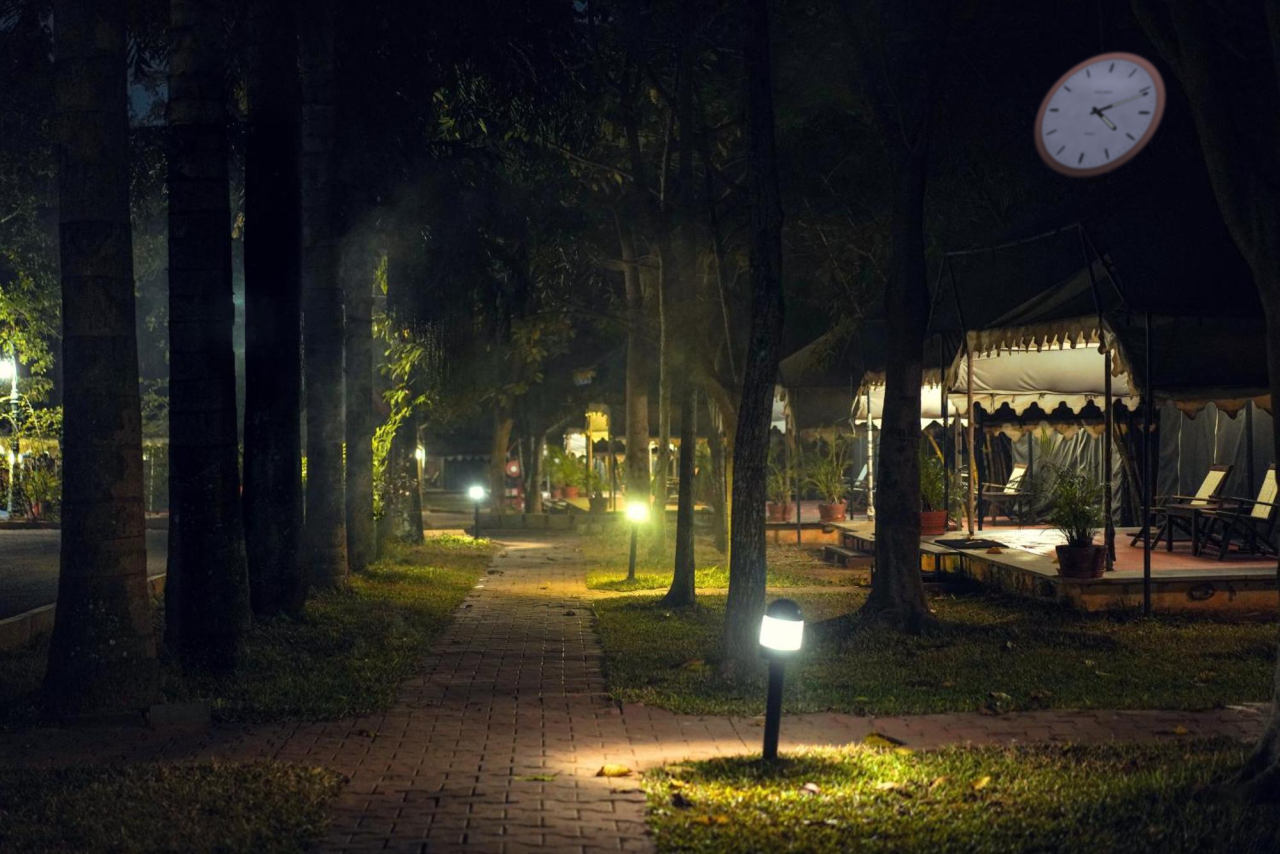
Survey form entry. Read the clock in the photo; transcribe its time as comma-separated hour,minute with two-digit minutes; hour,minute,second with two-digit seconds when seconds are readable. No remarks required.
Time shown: 4,11
